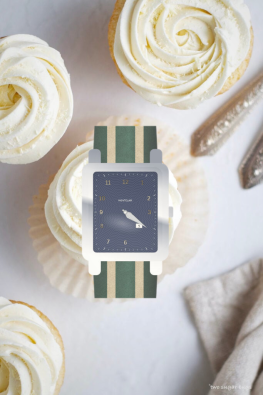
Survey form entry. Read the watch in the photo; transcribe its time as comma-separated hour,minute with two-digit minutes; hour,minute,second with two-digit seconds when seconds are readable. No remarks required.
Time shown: 4,21
